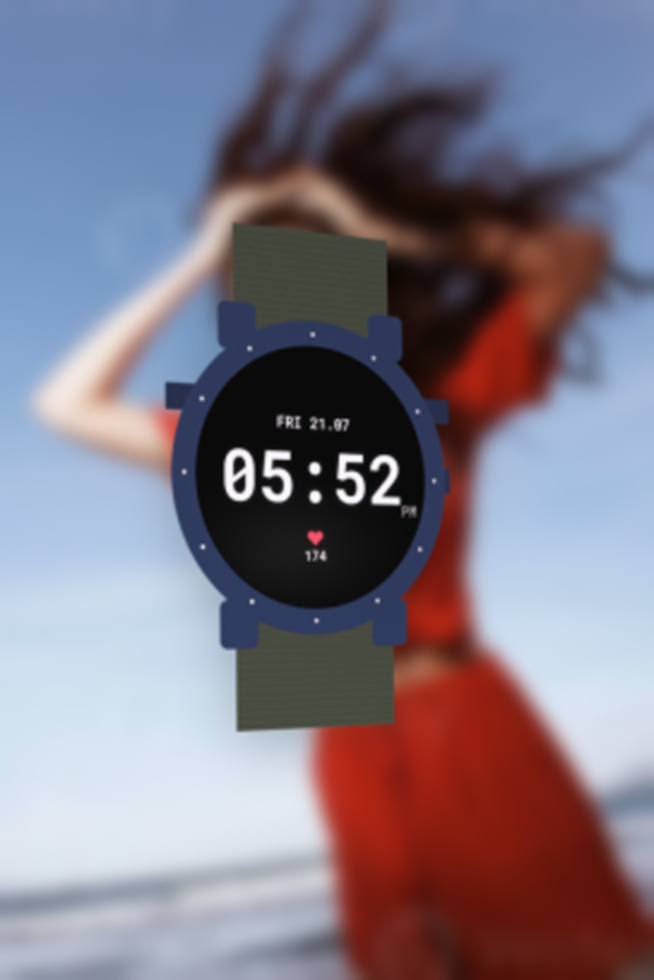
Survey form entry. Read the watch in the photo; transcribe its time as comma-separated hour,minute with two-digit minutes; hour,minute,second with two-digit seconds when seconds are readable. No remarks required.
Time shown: 5,52
